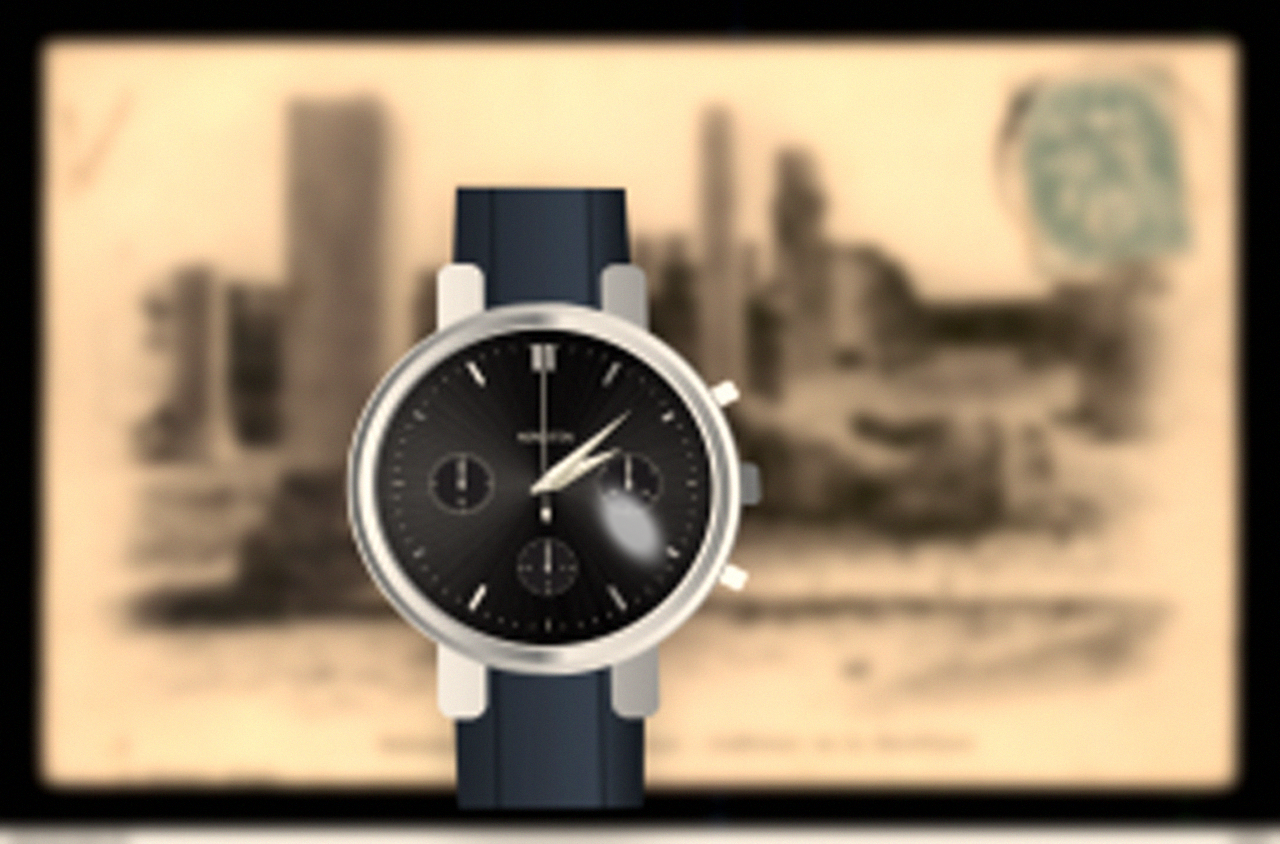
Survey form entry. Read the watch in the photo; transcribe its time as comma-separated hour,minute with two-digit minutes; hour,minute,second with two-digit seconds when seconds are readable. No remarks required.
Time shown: 2,08
